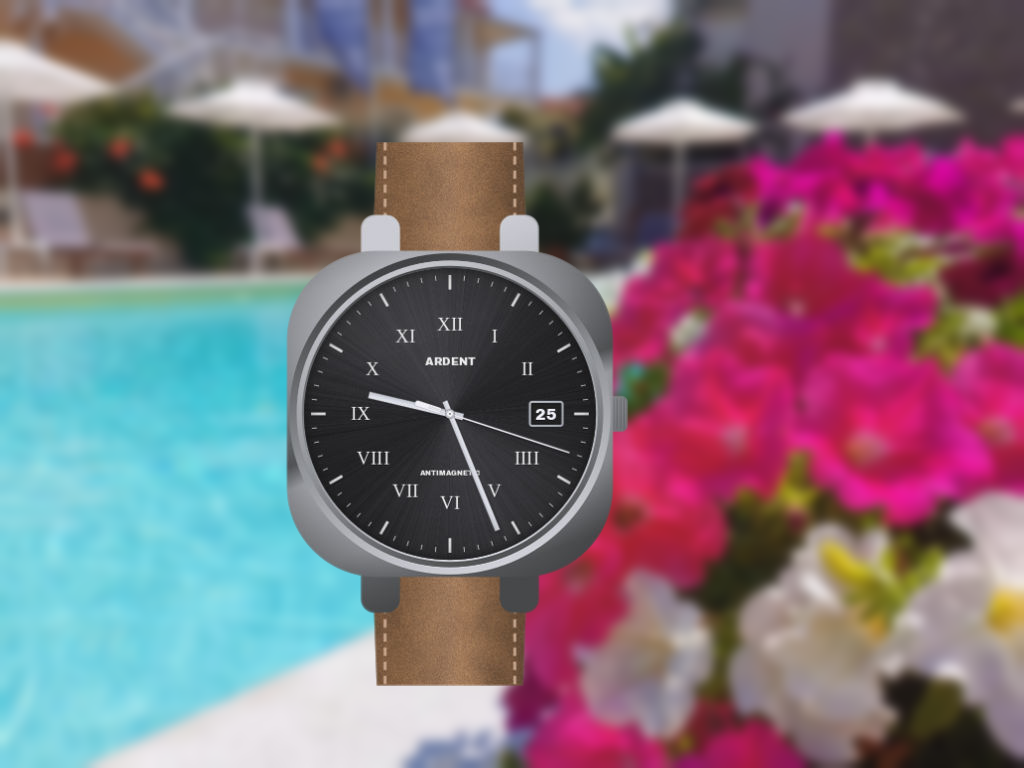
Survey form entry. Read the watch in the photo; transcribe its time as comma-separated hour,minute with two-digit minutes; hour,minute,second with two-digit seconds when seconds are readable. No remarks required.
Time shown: 9,26,18
